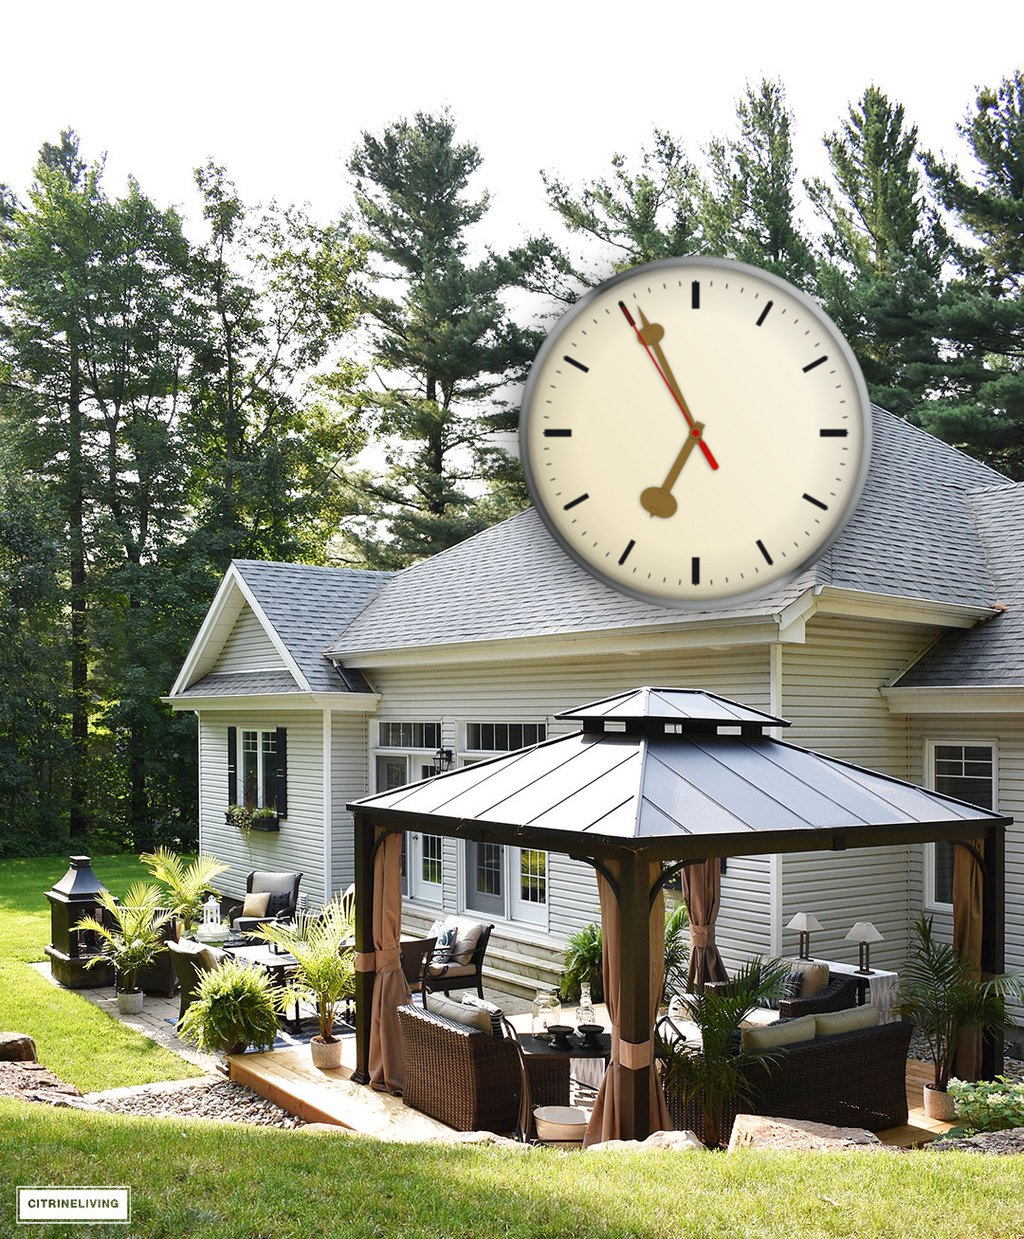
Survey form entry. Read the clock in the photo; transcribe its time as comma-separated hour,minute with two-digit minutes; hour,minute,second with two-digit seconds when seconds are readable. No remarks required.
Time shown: 6,55,55
